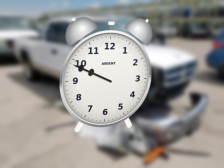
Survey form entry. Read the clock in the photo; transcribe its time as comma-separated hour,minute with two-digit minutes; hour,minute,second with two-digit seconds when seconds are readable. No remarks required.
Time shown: 9,49
